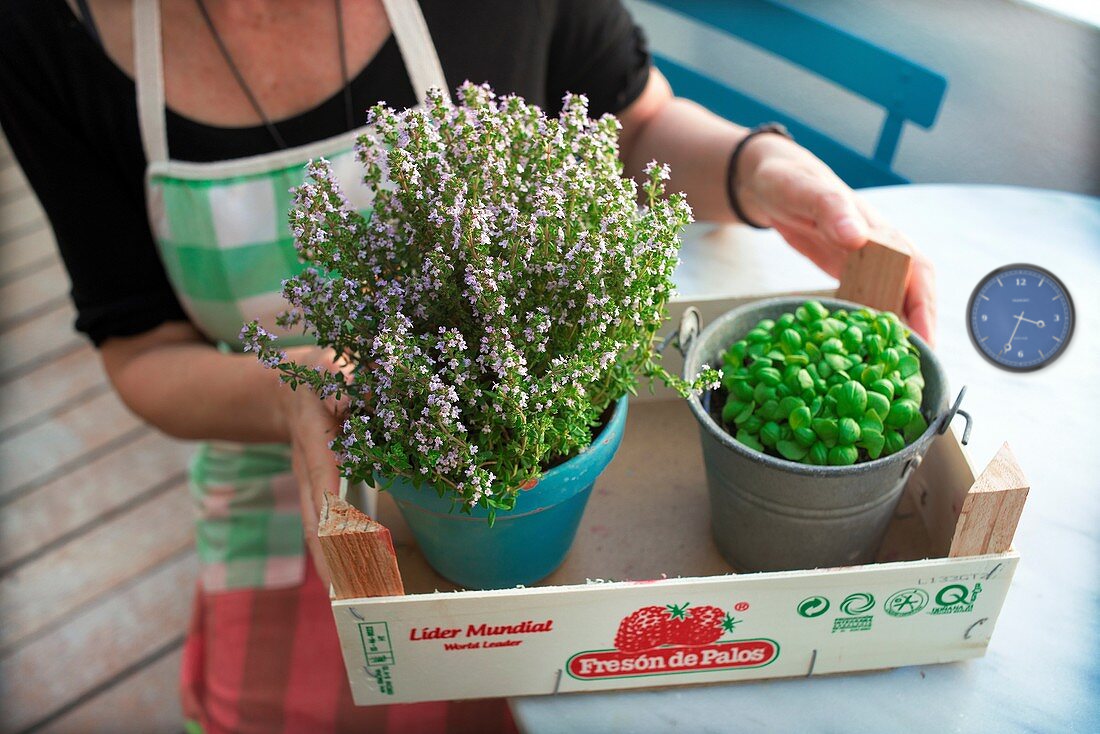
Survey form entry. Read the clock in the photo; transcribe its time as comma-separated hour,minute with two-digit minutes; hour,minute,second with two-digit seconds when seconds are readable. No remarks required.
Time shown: 3,34
